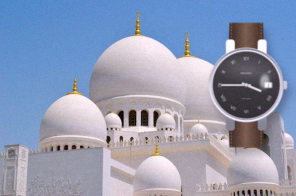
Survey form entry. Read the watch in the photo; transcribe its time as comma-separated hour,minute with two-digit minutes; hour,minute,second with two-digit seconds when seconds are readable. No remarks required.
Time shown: 3,45
